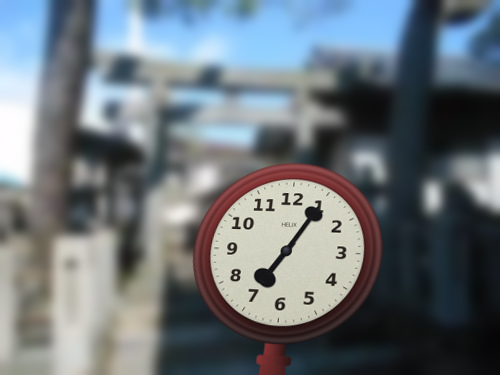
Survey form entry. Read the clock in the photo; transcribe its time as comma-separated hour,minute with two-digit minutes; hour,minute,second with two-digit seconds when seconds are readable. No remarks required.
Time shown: 7,05
